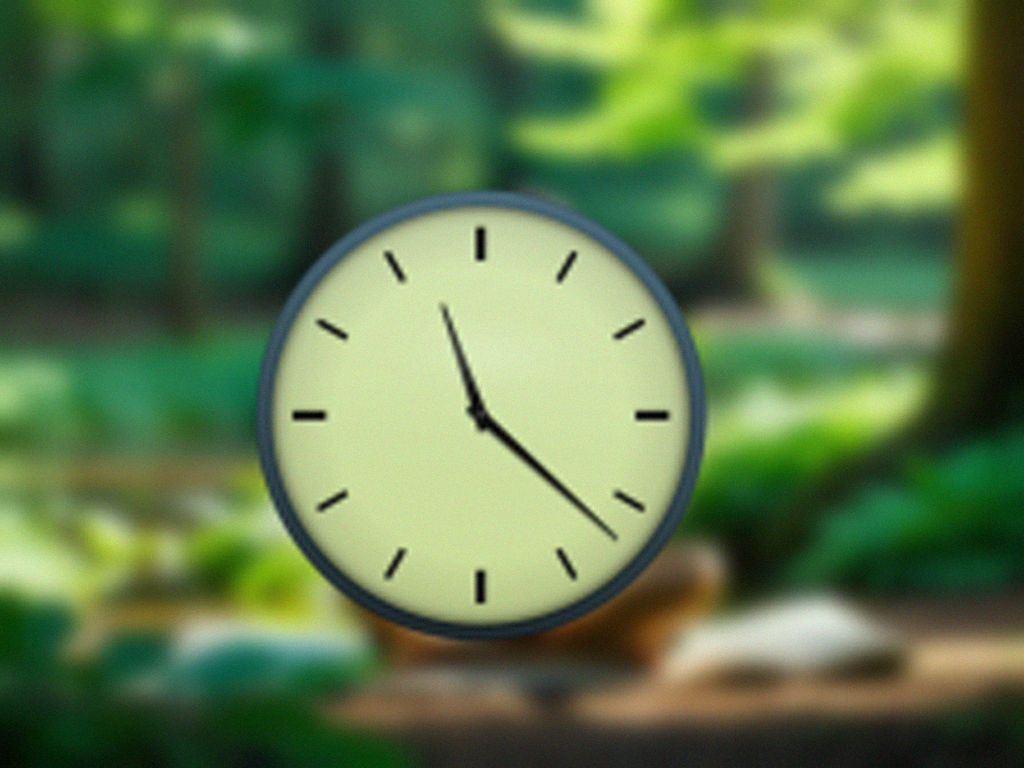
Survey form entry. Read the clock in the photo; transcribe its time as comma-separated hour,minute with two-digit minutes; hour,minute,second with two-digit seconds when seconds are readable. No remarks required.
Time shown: 11,22
